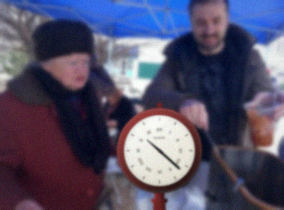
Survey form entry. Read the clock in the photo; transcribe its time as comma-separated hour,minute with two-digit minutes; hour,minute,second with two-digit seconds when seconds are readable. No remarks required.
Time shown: 10,22
